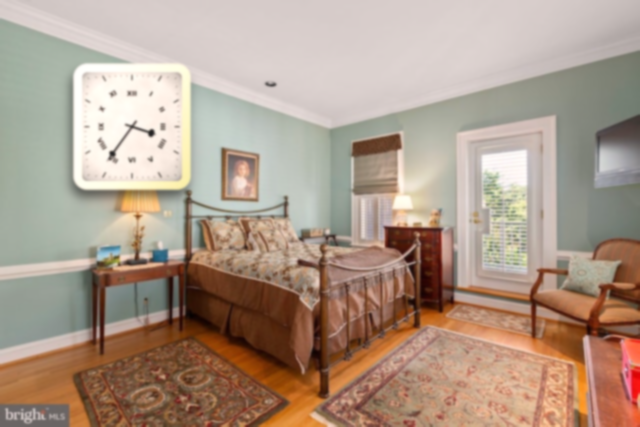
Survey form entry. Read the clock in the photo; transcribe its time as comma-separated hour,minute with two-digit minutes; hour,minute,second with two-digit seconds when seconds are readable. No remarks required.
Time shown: 3,36
